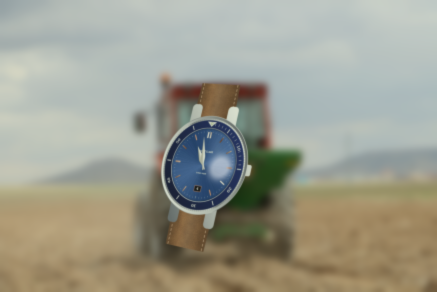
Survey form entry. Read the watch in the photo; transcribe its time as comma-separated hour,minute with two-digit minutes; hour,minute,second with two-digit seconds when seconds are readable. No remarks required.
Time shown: 10,58
